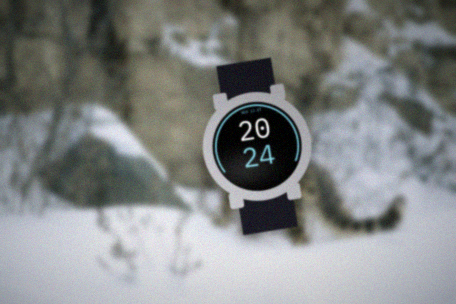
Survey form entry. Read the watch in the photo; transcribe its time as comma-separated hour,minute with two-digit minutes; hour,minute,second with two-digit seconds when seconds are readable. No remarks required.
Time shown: 20,24
